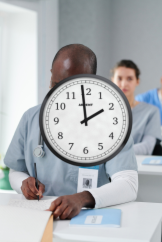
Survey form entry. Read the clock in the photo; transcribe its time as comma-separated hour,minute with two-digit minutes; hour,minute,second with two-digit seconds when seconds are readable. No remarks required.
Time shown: 1,59
